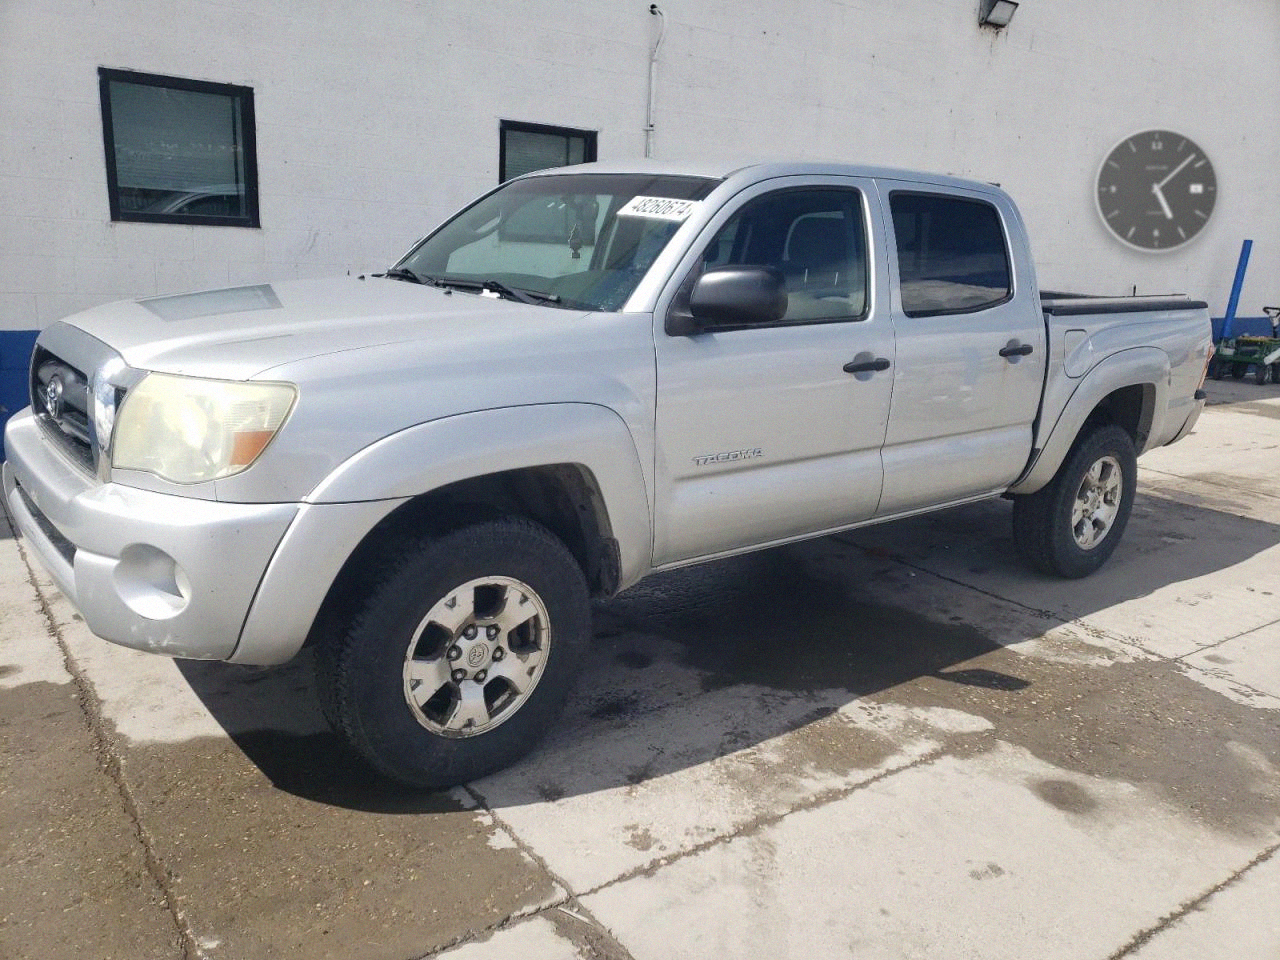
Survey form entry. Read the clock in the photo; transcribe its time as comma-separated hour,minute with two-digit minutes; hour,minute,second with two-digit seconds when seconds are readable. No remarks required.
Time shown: 5,08
